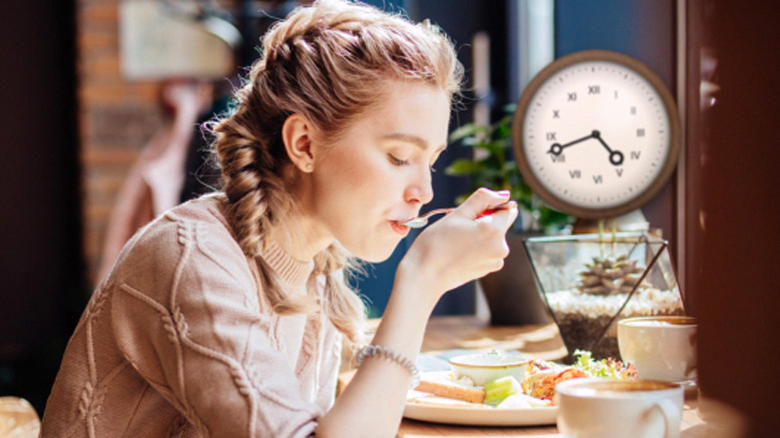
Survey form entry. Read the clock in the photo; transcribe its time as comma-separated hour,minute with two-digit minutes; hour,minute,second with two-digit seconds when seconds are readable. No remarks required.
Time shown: 4,42
